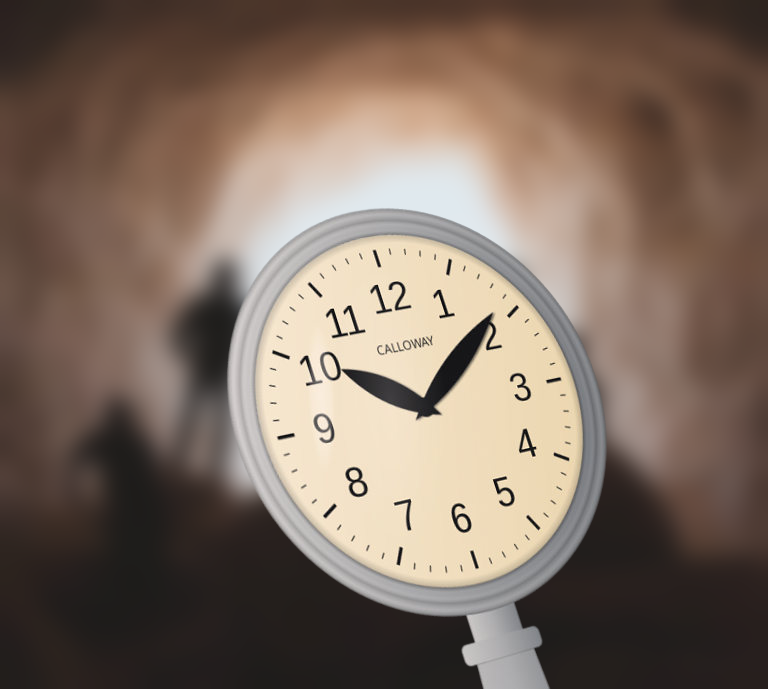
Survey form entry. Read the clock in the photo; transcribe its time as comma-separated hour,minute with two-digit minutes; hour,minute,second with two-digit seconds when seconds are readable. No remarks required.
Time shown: 10,09
